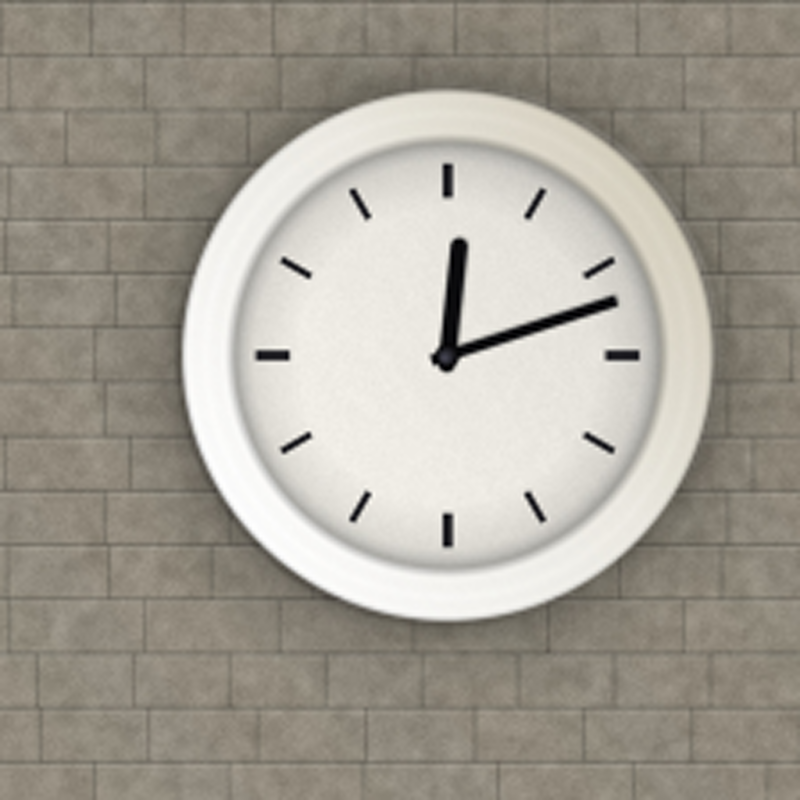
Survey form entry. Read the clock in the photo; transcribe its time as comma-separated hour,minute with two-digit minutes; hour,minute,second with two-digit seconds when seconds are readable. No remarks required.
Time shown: 12,12
